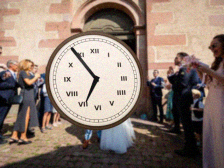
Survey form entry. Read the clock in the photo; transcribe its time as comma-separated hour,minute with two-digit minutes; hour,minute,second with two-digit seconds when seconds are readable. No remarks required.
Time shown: 6,54
